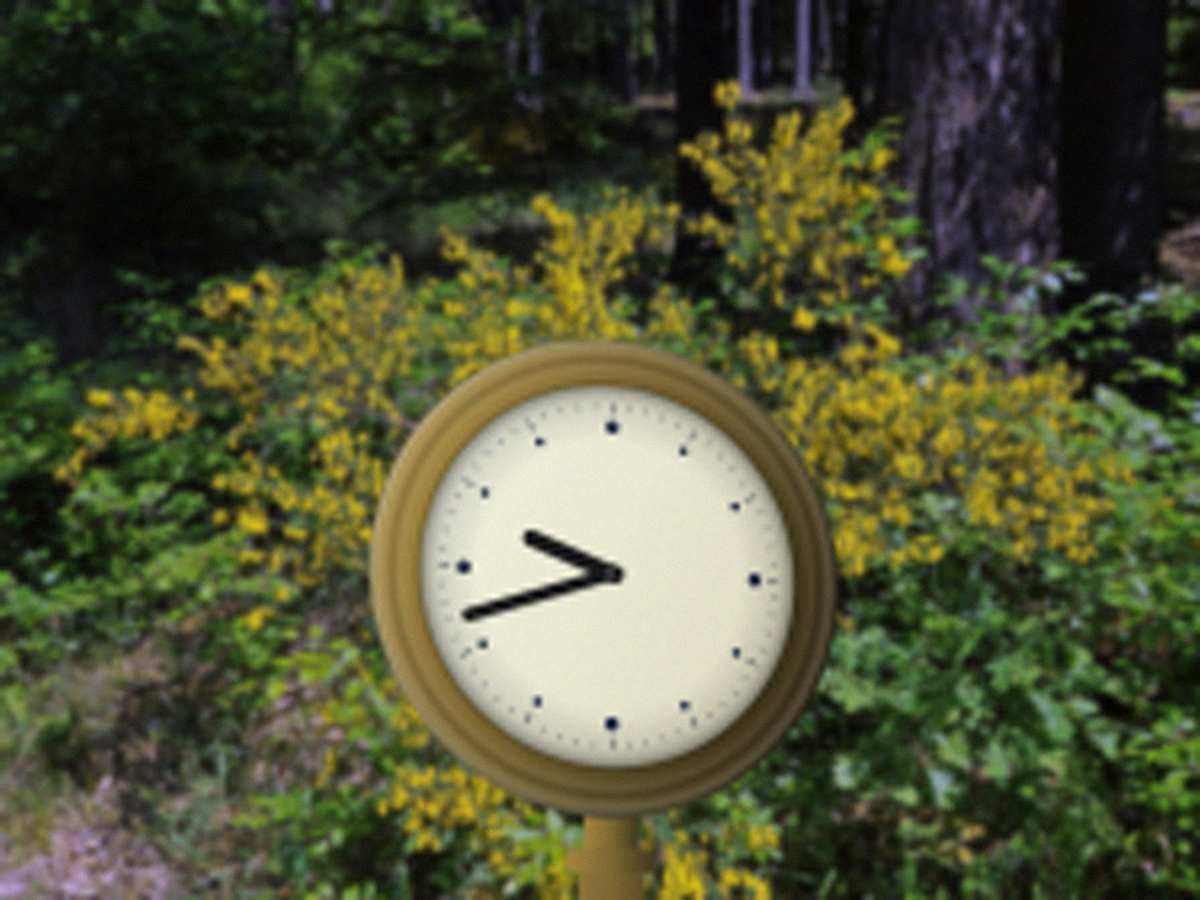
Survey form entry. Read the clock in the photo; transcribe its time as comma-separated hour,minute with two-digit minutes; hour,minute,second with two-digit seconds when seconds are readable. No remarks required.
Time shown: 9,42
